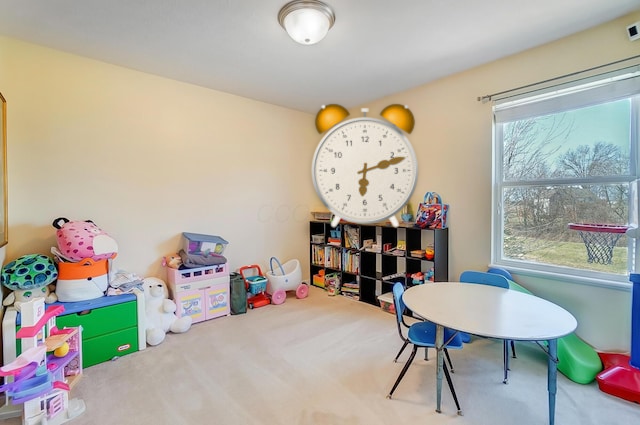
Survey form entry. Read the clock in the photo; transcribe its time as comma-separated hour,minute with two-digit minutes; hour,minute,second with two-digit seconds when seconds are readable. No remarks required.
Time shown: 6,12
